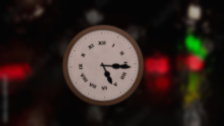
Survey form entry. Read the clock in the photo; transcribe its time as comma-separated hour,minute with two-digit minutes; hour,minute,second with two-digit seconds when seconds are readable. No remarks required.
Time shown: 5,16
